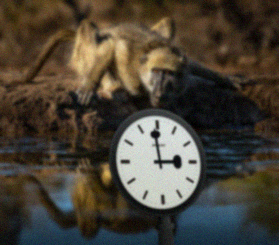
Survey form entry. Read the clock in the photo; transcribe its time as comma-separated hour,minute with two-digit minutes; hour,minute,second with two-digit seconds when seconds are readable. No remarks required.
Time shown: 2,59
